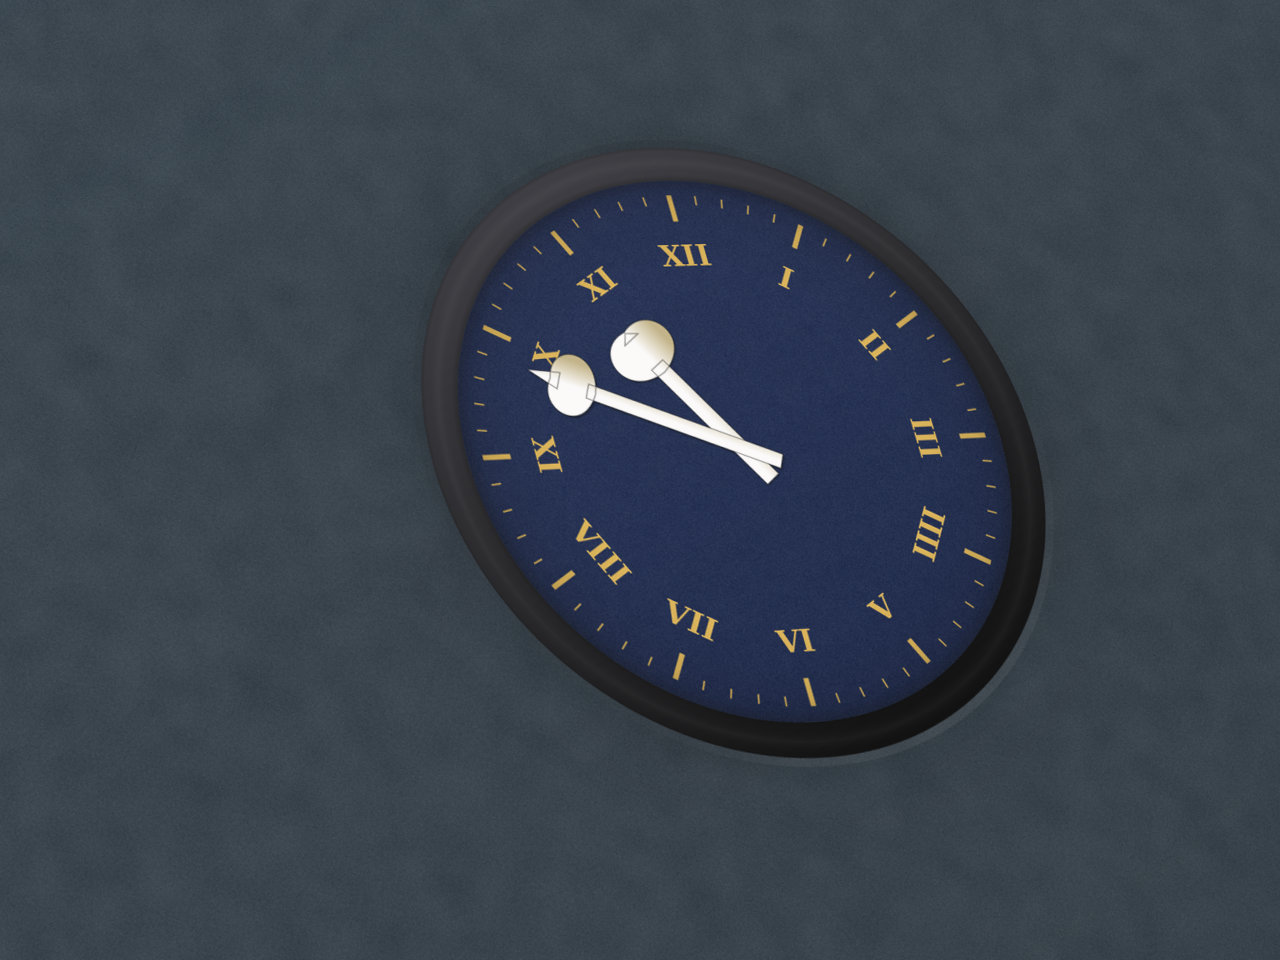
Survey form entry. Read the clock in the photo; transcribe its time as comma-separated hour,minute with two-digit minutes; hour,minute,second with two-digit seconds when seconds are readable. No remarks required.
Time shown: 10,49
